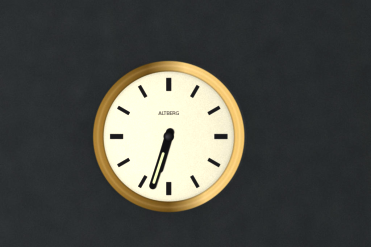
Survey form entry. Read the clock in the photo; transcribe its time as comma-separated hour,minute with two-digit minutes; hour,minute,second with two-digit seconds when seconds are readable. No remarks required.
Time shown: 6,33
